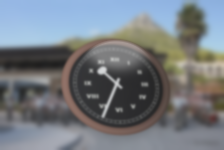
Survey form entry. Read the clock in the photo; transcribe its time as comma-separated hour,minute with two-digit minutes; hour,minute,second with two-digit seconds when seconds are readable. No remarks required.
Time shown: 10,34
